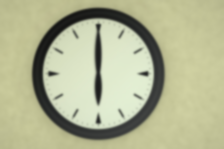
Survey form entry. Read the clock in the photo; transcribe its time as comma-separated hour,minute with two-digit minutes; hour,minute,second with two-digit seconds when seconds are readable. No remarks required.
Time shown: 6,00
